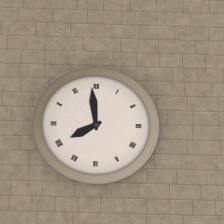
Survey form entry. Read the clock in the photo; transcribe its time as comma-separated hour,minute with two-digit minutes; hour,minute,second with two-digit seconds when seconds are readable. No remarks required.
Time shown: 7,59
